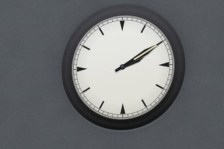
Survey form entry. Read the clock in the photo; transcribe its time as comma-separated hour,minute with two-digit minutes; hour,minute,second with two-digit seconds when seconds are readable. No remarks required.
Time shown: 2,10
